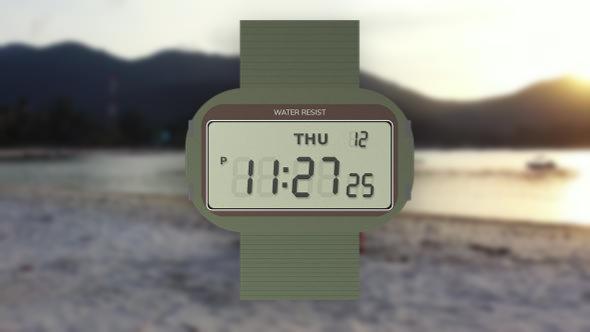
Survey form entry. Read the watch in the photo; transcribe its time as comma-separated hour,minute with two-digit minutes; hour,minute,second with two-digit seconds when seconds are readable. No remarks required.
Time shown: 11,27,25
